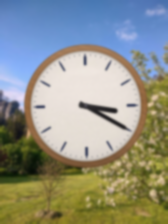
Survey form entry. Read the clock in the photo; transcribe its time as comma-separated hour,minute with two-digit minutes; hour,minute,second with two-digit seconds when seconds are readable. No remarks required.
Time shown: 3,20
